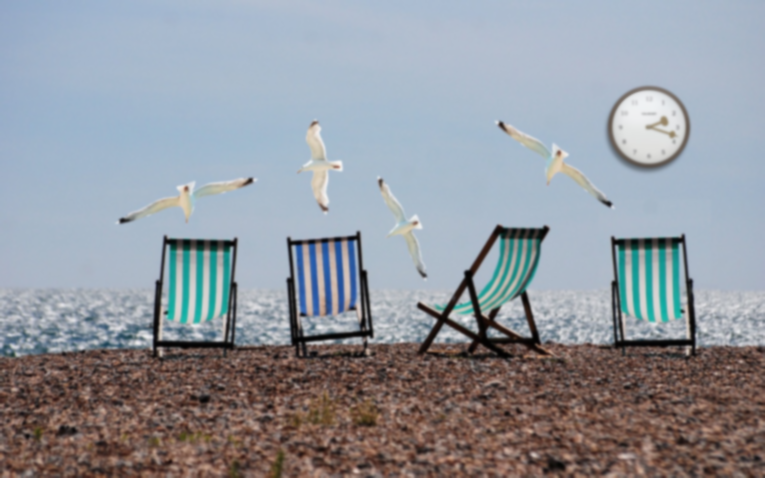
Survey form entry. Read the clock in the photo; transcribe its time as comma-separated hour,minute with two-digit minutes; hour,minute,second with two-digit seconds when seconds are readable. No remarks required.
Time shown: 2,18
